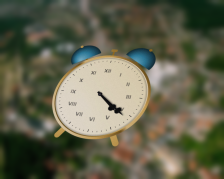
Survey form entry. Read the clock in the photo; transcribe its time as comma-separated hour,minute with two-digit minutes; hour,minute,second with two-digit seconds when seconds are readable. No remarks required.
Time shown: 4,21
